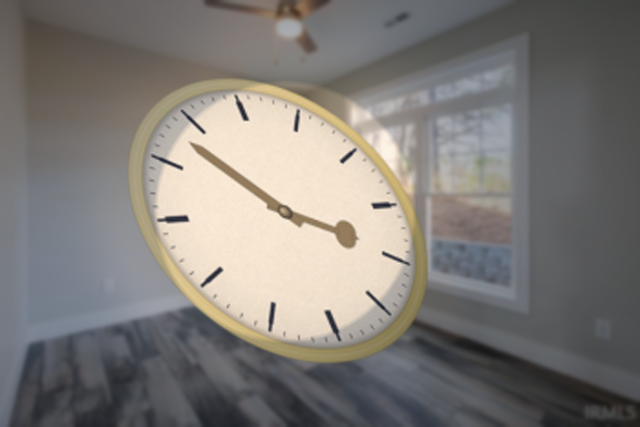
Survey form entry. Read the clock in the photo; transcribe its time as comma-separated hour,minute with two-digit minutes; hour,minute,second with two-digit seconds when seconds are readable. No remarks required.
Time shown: 3,53
